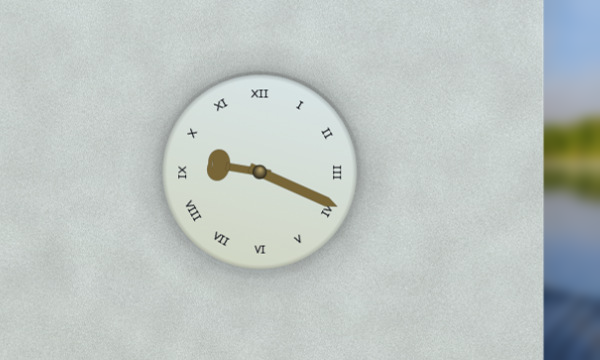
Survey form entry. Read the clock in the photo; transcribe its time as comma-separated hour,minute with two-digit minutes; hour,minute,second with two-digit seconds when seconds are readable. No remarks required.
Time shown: 9,19
